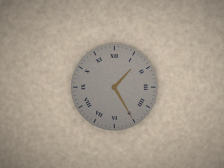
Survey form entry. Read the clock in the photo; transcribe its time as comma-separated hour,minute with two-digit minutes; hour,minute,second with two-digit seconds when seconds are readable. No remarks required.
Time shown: 1,25
